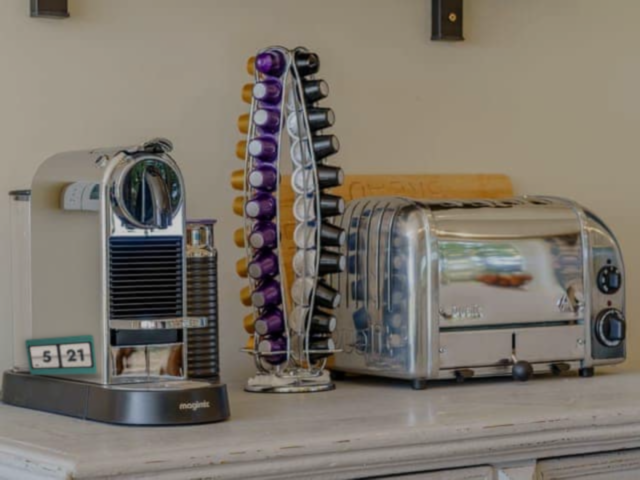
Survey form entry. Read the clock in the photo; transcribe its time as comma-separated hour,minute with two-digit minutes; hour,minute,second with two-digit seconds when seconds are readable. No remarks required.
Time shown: 5,21
